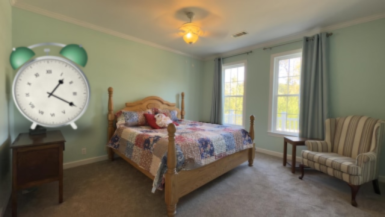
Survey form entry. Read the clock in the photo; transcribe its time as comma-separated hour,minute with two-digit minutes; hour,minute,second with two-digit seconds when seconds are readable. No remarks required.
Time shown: 1,20
